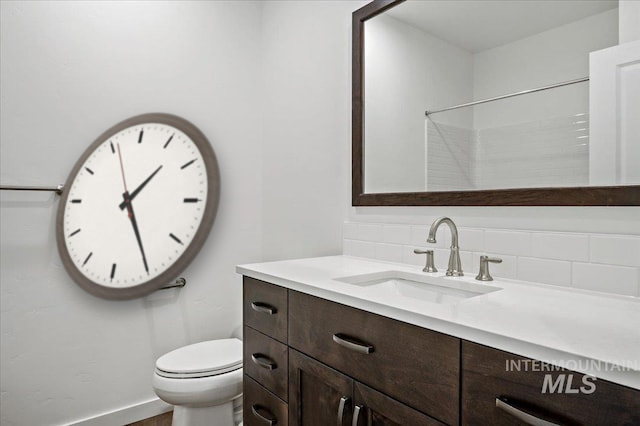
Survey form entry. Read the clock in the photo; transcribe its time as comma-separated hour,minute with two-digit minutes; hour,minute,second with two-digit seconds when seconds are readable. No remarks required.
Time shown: 1,24,56
